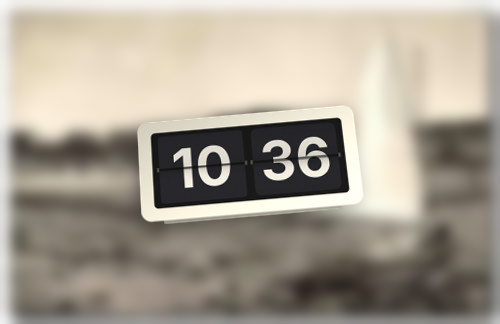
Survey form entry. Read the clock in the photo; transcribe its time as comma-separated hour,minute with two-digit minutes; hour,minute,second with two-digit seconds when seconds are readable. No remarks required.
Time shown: 10,36
